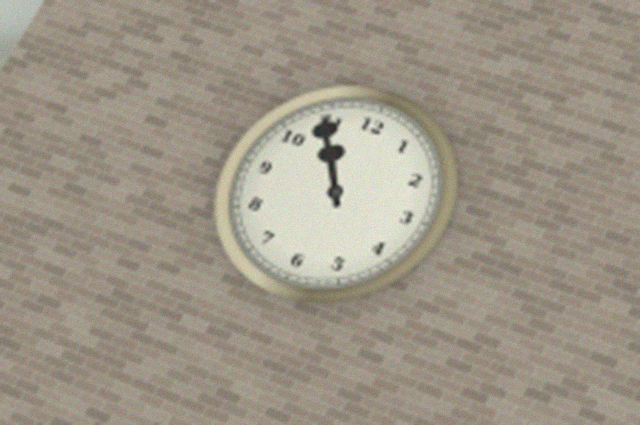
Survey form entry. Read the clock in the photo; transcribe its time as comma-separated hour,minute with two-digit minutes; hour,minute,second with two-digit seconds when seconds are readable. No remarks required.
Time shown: 10,54
